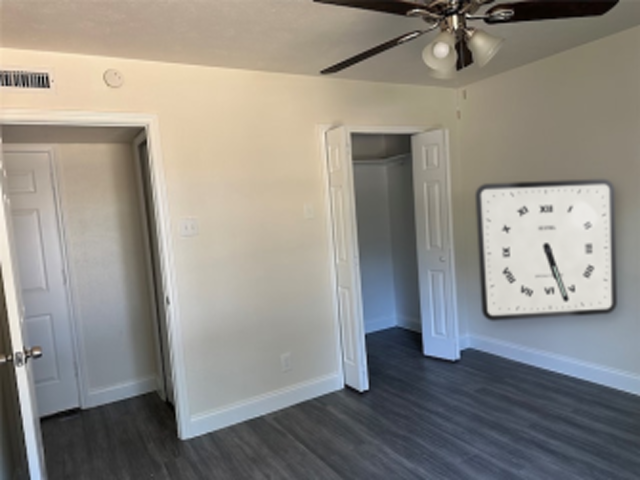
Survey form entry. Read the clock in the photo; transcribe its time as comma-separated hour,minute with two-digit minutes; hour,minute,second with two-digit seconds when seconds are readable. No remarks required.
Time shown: 5,27
